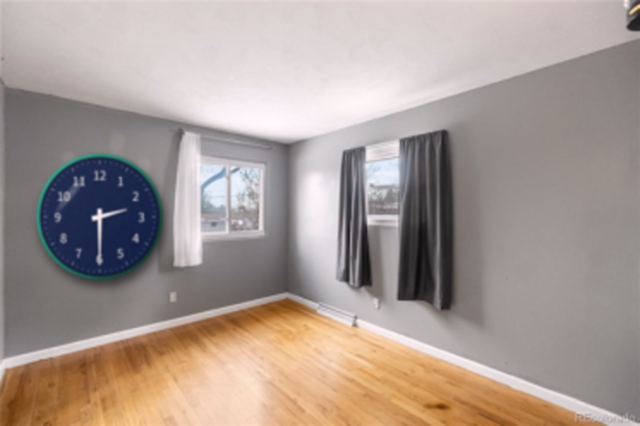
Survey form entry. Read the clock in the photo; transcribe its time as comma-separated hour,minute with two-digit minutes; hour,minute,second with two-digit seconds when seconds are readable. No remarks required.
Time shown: 2,30
